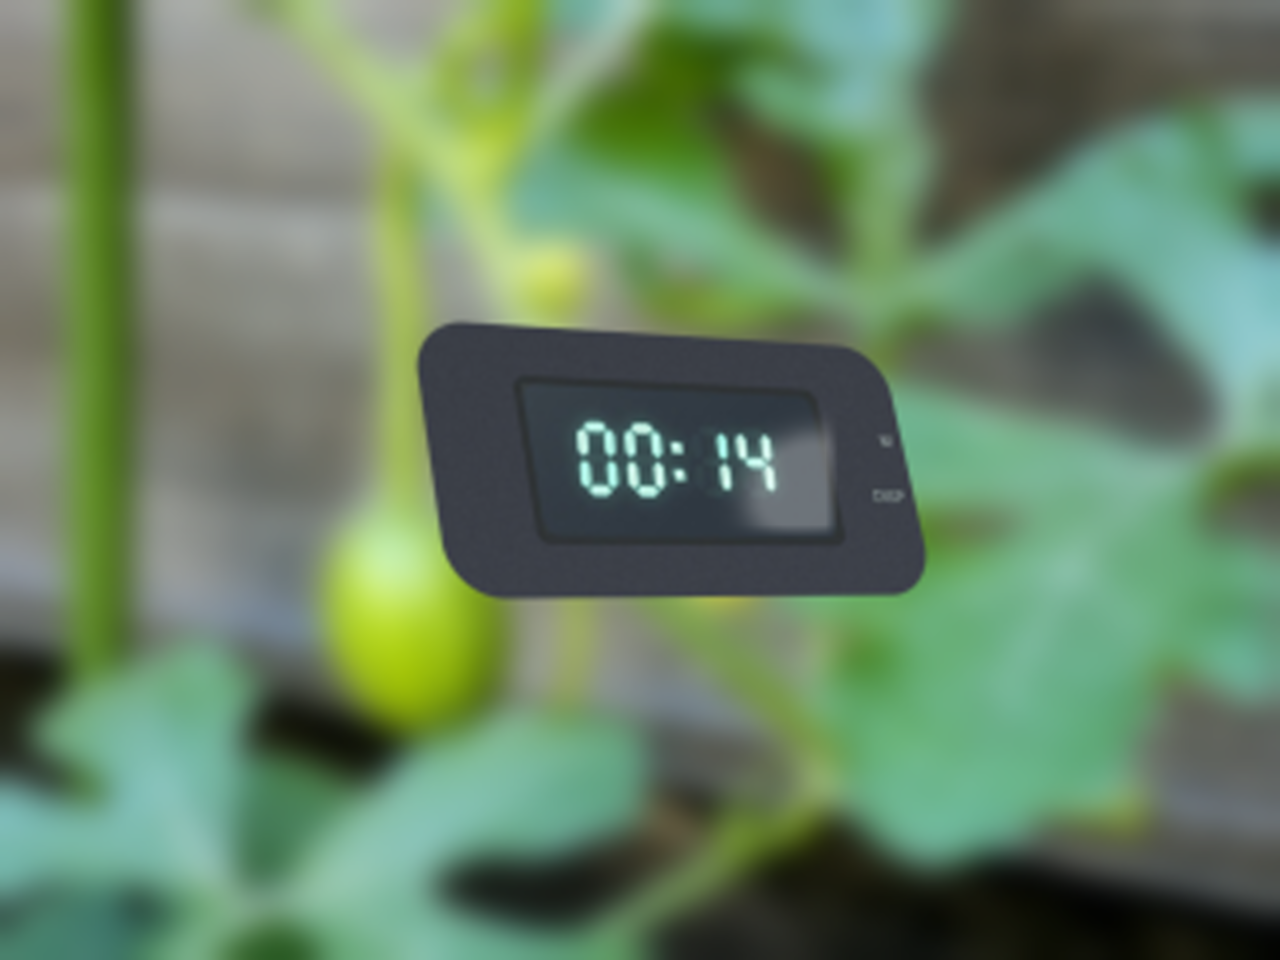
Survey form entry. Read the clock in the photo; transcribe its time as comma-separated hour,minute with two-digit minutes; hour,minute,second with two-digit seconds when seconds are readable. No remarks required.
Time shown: 0,14
